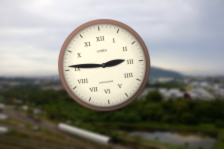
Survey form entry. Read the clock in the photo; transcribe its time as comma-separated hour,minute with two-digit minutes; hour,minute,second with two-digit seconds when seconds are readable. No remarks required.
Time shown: 2,46
